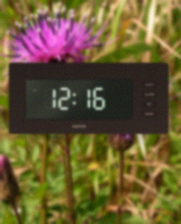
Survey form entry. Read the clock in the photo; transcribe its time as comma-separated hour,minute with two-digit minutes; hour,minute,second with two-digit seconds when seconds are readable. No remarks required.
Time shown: 12,16
